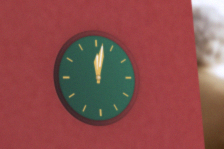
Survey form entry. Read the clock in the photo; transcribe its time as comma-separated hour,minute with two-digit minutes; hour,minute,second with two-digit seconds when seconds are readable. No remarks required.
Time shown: 12,02
